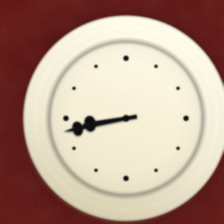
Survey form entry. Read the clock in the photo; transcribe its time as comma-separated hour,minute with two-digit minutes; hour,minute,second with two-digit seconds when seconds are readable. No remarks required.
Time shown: 8,43
